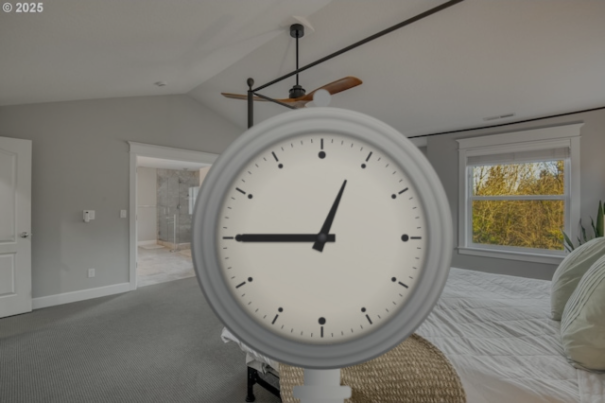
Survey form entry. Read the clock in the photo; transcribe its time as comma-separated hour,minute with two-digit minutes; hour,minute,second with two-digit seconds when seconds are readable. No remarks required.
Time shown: 12,45
